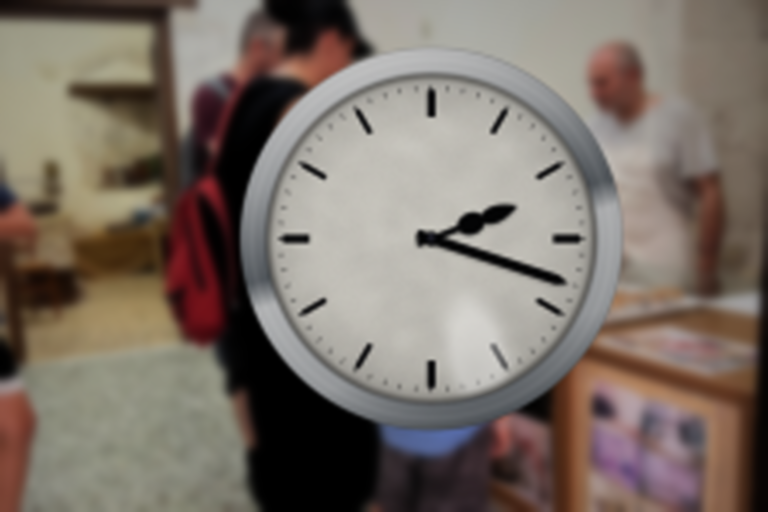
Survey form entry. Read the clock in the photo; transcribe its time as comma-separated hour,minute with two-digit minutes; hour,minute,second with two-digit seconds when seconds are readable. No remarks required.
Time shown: 2,18
